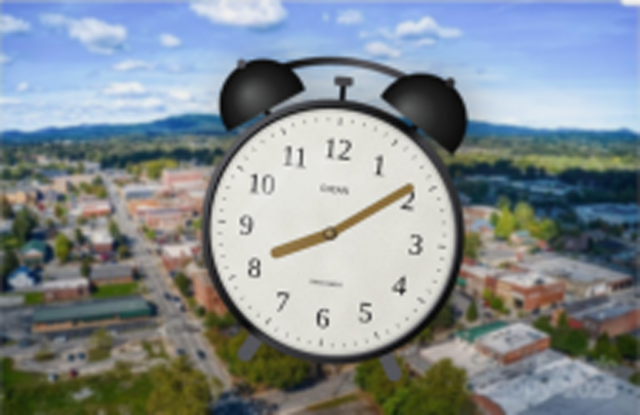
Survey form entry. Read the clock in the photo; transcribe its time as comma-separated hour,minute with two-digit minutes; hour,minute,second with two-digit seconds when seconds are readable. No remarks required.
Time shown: 8,09
